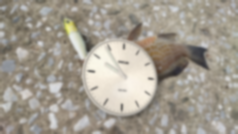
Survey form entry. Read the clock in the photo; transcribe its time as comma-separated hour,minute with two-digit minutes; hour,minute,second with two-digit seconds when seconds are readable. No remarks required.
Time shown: 9,54
